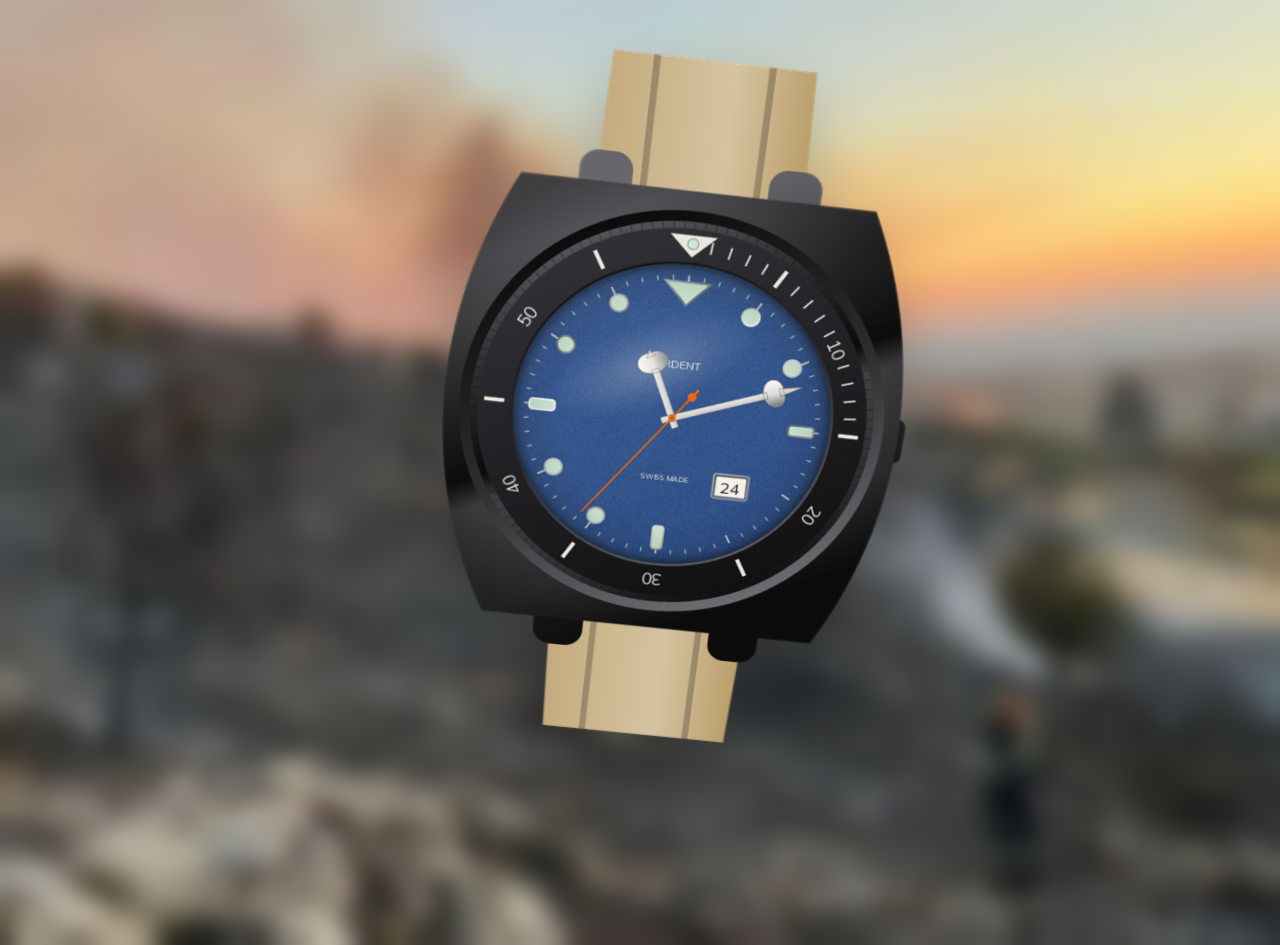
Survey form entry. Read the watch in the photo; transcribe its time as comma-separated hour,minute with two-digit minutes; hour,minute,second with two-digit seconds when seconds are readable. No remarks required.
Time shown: 11,11,36
